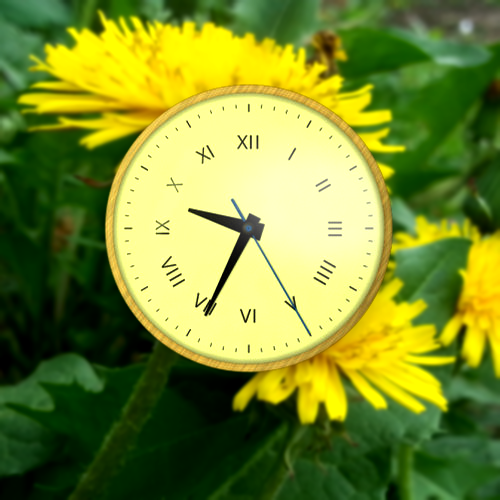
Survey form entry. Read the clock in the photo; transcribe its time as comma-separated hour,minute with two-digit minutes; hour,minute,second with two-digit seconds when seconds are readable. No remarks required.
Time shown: 9,34,25
